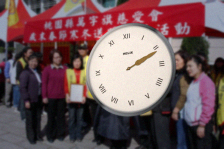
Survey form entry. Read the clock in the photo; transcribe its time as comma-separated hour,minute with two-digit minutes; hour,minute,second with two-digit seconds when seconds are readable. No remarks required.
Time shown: 2,11
